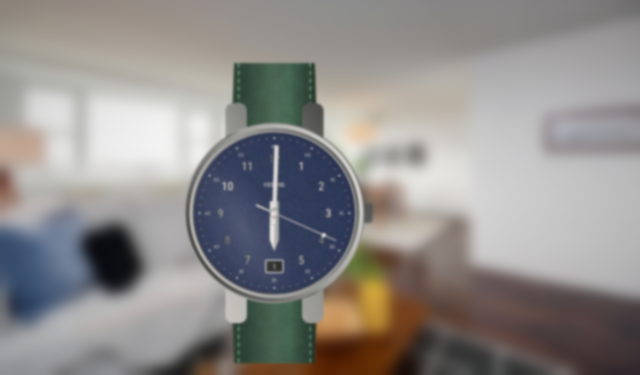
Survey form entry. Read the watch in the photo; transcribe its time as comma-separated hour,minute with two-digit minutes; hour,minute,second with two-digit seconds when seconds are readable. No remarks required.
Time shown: 6,00,19
